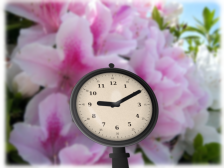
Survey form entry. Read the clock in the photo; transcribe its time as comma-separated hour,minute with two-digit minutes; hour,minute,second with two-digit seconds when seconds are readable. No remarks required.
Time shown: 9,10
